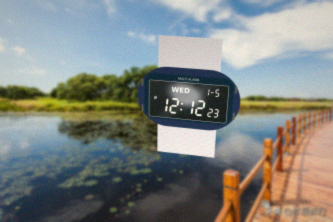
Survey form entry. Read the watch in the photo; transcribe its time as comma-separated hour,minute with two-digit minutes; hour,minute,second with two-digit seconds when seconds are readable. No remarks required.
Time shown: 12,12,23
